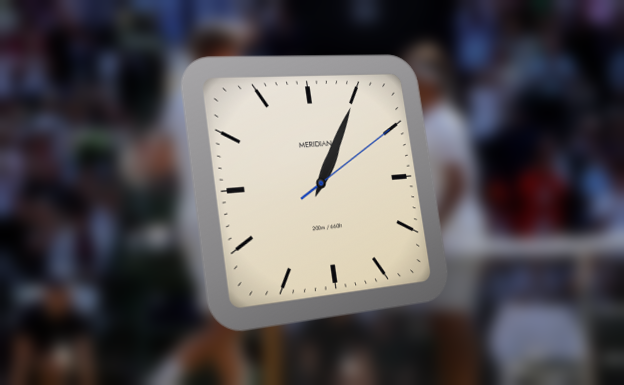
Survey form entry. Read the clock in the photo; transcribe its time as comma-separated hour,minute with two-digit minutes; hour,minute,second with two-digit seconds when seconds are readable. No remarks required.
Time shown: 1,05,10
